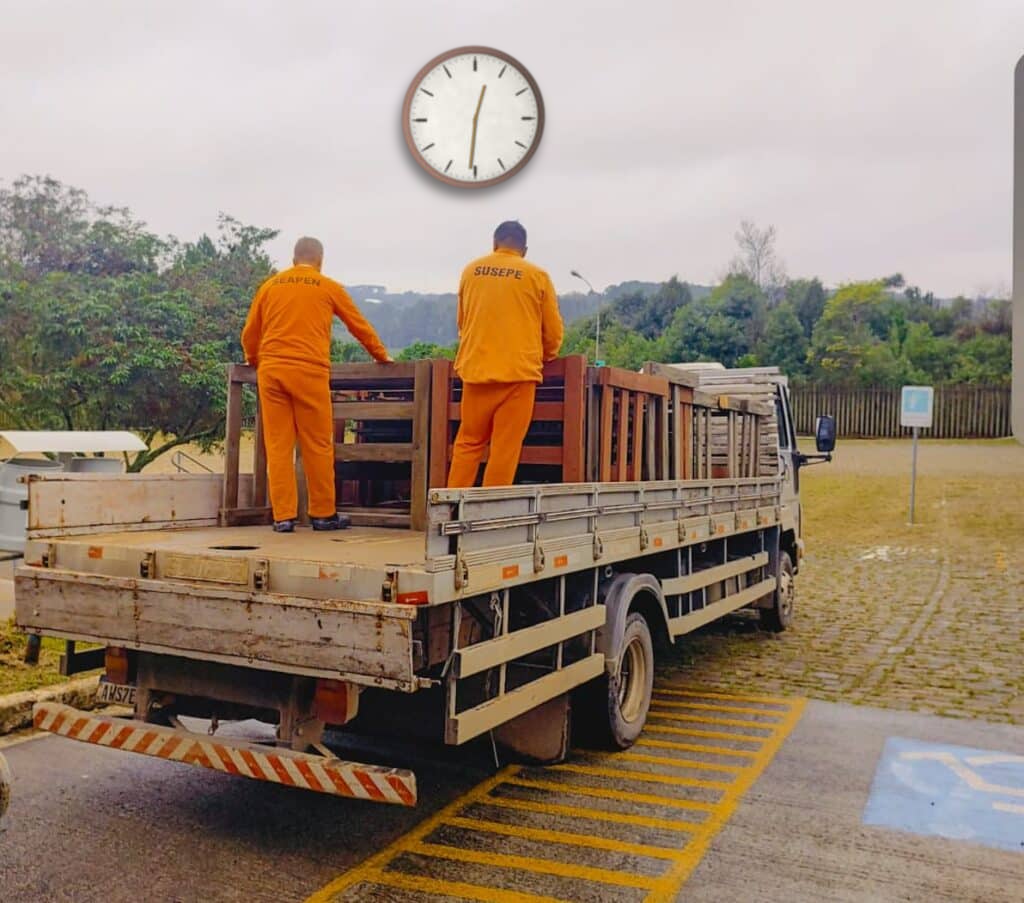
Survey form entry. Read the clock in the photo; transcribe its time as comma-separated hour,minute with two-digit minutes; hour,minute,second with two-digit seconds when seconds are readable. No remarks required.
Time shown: 12,31
